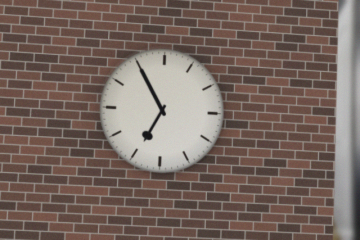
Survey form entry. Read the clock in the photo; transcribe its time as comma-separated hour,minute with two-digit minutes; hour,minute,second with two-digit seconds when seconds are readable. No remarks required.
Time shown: 6,55
